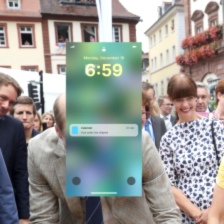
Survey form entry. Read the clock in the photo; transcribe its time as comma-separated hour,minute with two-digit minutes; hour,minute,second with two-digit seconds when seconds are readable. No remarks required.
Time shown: 6,59
